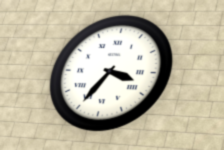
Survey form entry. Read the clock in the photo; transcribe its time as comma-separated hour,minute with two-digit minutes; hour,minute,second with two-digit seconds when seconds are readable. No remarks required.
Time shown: 3,35
